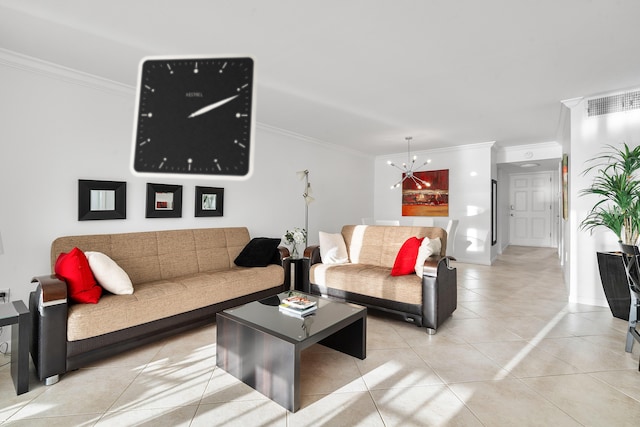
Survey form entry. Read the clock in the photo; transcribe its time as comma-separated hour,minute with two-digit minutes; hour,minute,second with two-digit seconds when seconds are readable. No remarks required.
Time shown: 2,11
